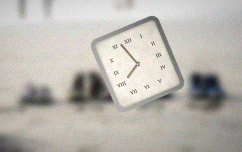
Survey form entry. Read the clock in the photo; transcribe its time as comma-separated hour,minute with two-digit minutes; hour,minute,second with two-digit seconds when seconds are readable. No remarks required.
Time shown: 7,57
